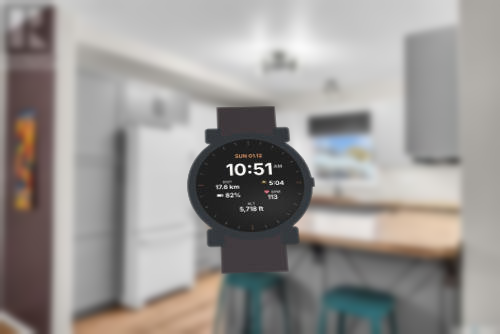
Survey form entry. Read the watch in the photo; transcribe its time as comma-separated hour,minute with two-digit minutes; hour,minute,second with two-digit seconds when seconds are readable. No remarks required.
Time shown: 10,51
